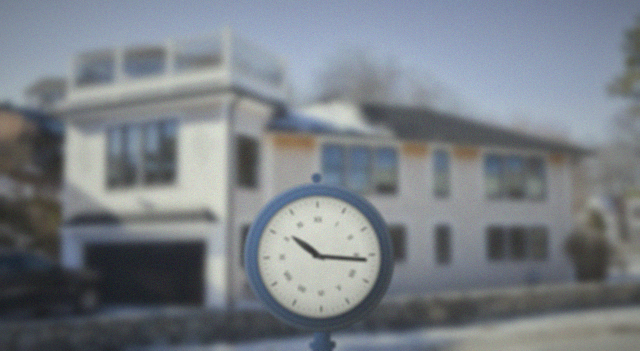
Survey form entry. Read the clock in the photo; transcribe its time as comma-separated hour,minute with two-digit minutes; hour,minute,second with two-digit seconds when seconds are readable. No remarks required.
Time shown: 10,16
